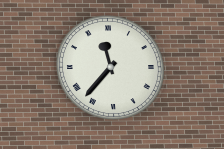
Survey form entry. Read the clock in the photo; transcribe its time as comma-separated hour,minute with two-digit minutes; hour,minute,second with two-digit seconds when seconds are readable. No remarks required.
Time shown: 11,37
